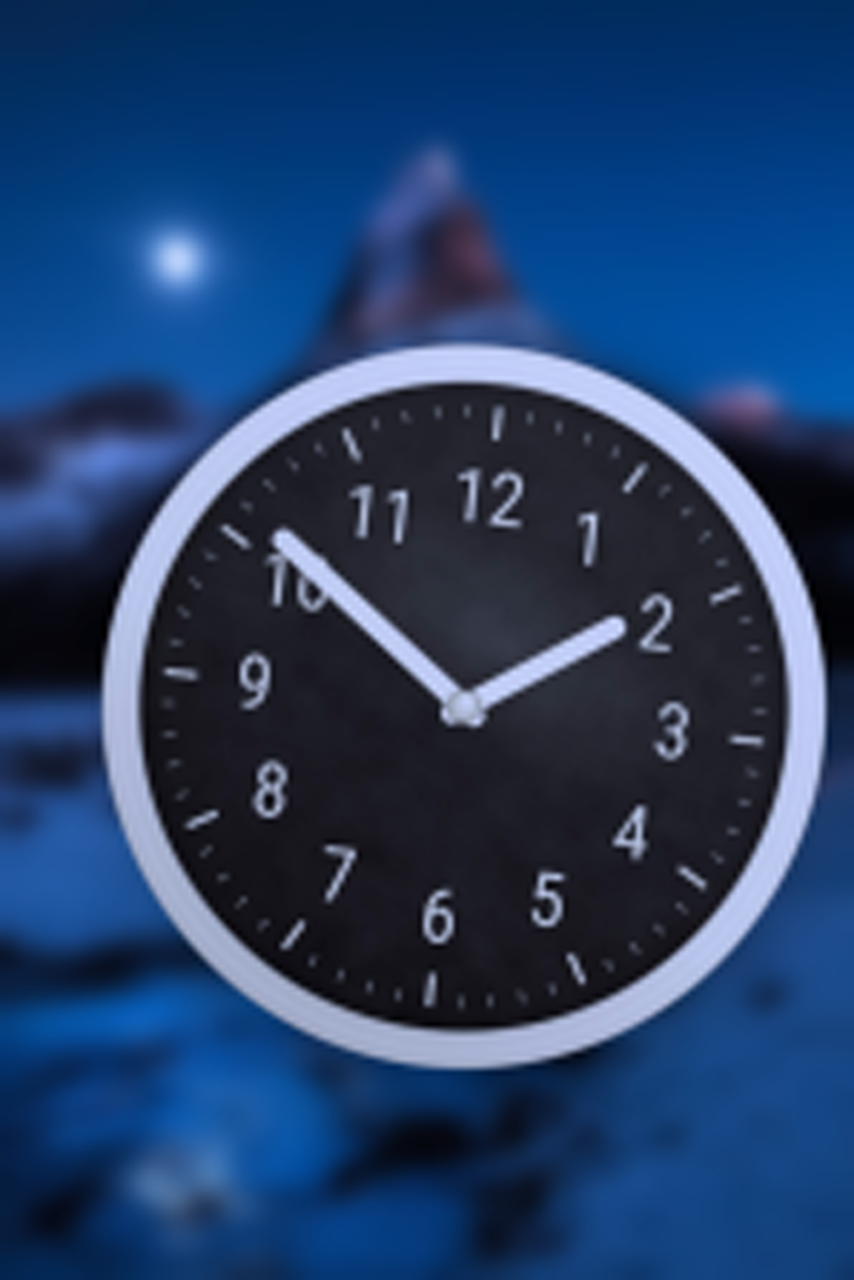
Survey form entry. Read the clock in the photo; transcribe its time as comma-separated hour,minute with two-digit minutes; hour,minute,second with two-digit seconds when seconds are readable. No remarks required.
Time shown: 1,51
